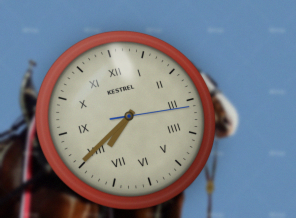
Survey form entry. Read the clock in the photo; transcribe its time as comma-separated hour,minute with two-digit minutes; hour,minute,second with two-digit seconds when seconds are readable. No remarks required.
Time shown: 7,40,16
